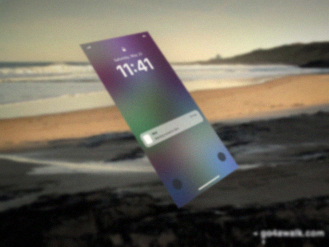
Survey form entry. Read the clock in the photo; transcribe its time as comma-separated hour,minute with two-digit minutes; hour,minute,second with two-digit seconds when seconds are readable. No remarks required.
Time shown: 11,41
